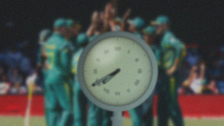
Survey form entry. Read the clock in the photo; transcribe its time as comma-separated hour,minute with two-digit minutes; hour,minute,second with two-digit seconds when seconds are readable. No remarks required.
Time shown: 7,40
